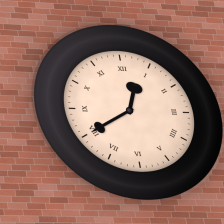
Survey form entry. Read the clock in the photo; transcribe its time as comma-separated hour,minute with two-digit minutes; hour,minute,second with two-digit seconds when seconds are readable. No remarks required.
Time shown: 12,40
